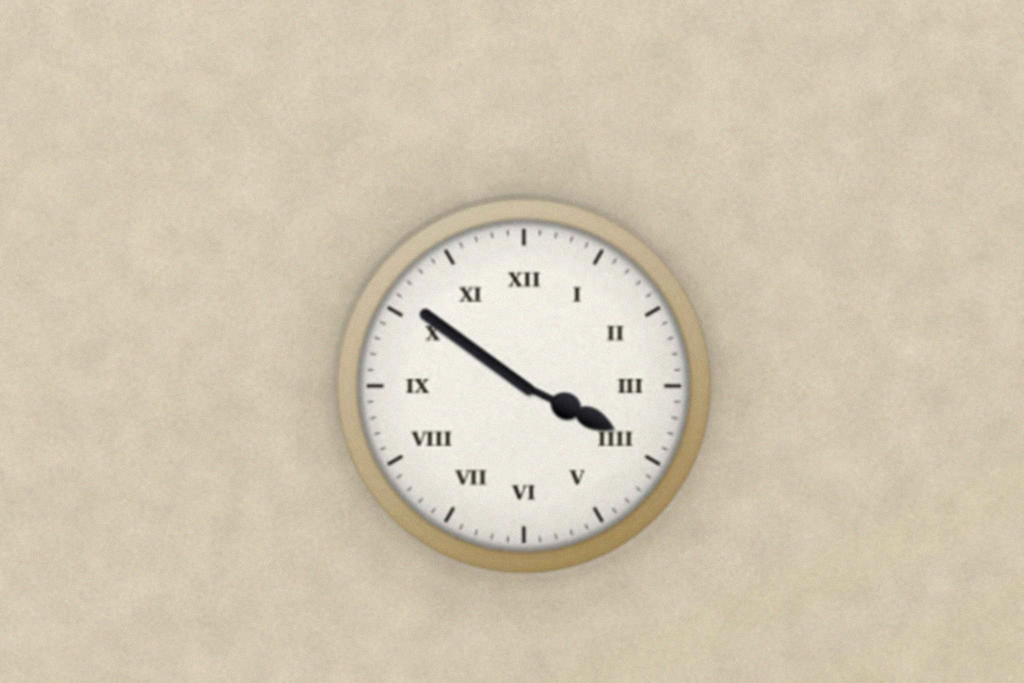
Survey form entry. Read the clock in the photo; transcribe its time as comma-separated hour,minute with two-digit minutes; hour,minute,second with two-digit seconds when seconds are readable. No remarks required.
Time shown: 3,51
